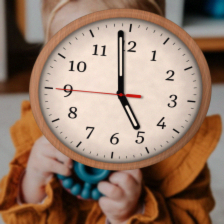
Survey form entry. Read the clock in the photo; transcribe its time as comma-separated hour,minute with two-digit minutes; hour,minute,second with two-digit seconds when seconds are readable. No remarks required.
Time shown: 4,58,45
